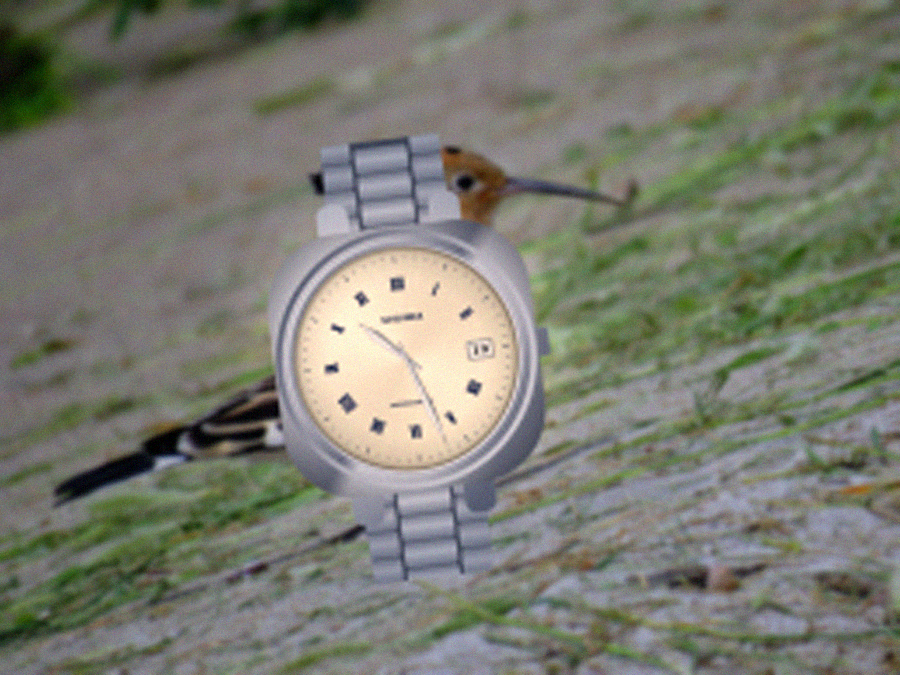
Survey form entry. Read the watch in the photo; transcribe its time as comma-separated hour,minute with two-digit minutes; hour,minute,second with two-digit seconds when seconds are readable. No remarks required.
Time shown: 10,27
